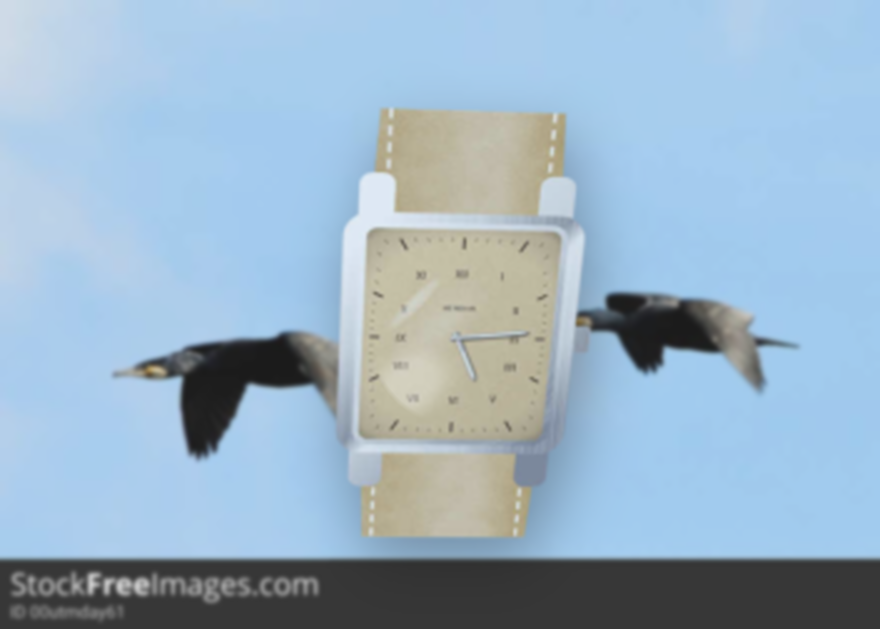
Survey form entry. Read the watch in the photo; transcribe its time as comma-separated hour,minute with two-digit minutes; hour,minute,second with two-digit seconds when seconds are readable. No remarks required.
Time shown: 5,14
